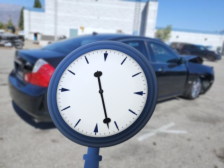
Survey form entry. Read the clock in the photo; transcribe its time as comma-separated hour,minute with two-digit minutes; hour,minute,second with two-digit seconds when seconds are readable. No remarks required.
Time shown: 11,27
